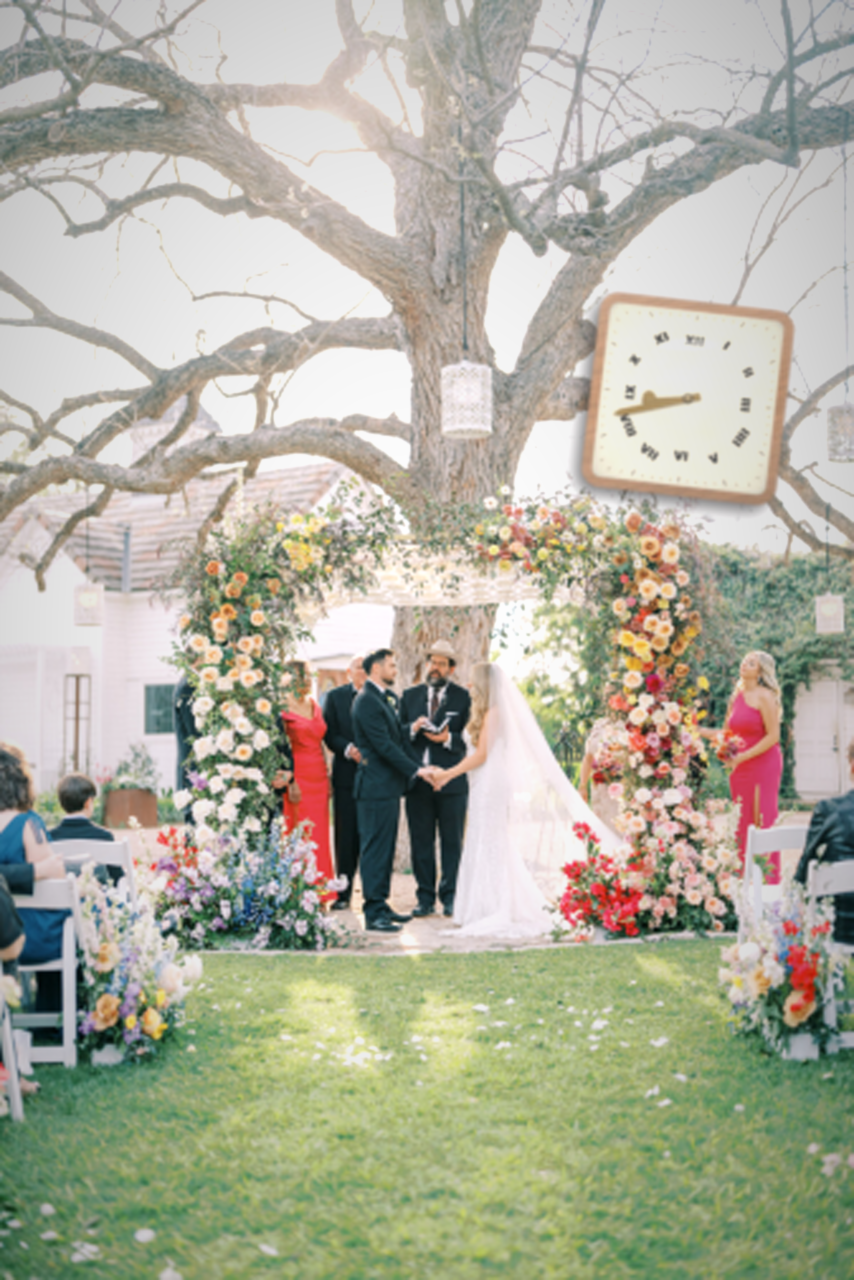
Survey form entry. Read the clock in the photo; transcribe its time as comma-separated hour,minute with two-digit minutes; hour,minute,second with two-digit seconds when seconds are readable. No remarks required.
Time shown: 8,42
